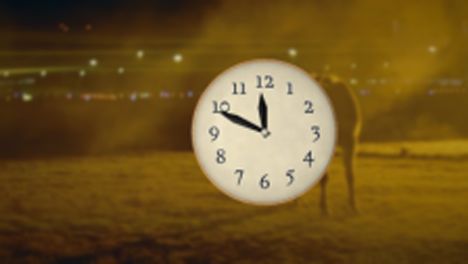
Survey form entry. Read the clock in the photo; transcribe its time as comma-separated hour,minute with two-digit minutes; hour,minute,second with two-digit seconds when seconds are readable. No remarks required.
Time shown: 11,49
